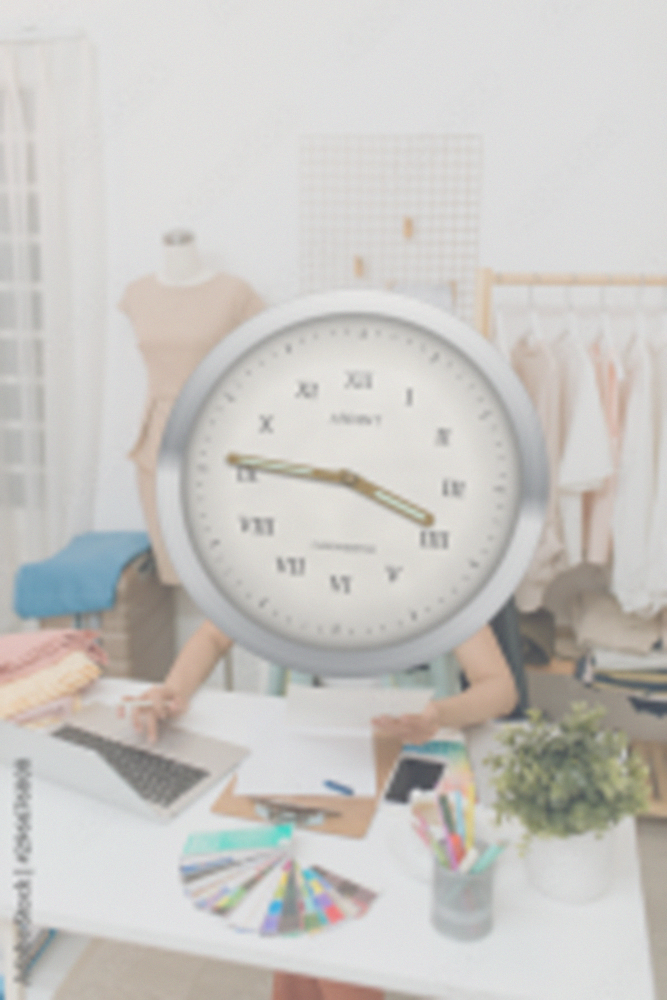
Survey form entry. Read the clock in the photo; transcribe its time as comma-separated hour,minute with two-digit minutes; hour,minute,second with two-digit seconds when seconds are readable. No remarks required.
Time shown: 3,46
